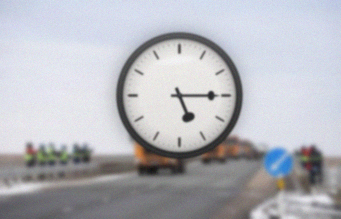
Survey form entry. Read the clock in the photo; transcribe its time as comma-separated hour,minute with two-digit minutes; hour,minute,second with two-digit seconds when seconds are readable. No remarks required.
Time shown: 5,15
